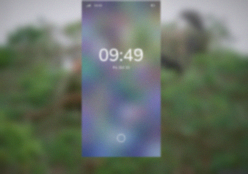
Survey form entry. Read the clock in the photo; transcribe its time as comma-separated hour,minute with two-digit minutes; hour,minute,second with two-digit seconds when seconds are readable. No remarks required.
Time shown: 9,49
